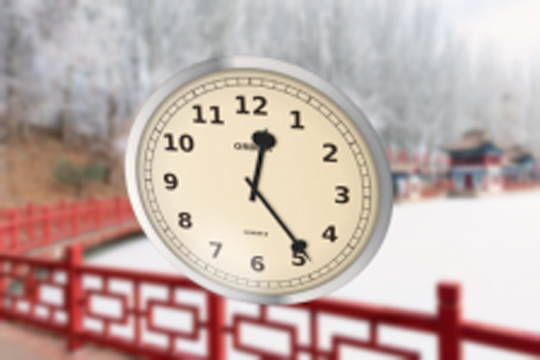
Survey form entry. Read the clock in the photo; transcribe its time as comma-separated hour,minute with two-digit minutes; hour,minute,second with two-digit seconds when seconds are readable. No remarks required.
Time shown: 12,24
